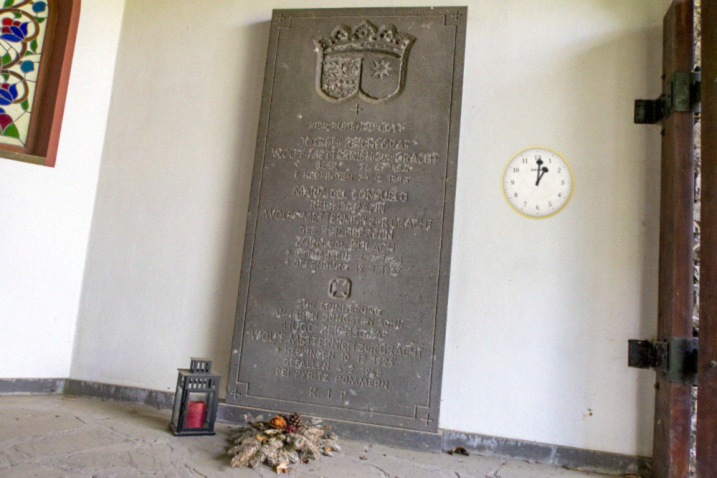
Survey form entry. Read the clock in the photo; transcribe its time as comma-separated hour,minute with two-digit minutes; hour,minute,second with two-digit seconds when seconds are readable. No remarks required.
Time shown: 1,01
